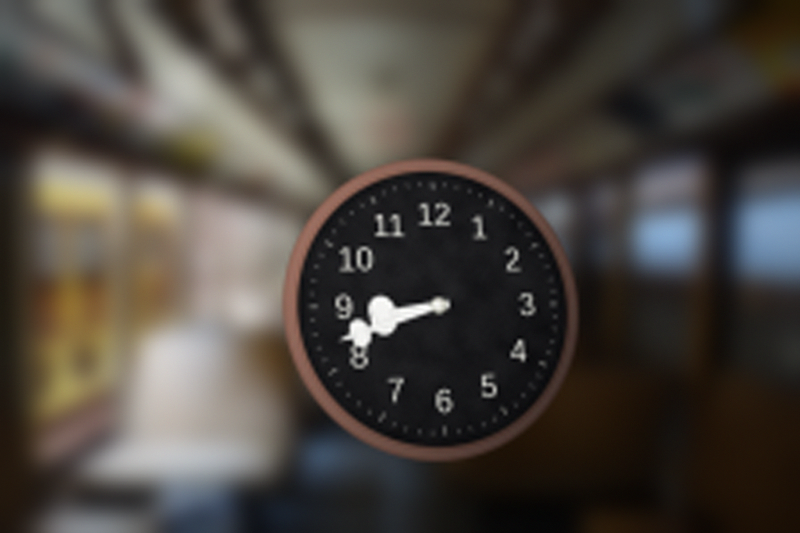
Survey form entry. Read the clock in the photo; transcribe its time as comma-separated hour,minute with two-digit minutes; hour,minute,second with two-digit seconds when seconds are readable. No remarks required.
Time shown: 8,42
